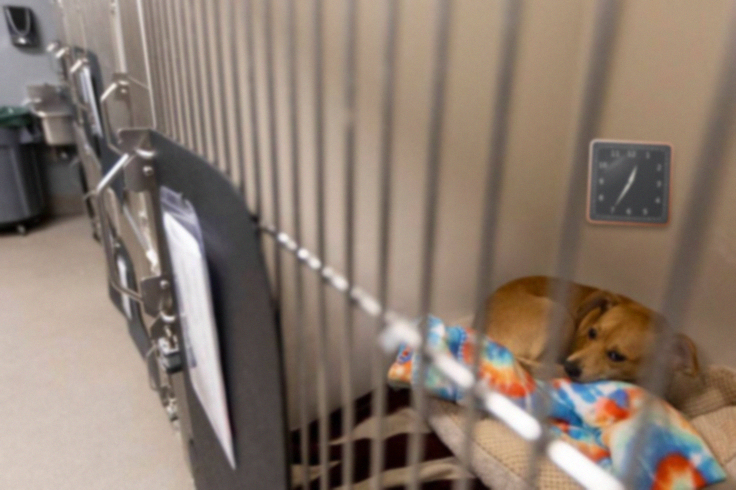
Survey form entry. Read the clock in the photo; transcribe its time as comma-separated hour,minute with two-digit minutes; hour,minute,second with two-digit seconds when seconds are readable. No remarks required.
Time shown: 12,35
